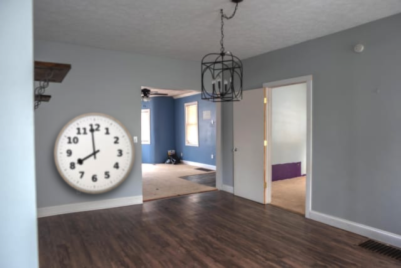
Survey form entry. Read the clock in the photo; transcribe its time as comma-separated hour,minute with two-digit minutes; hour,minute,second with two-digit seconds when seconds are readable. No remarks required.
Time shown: 7,59
